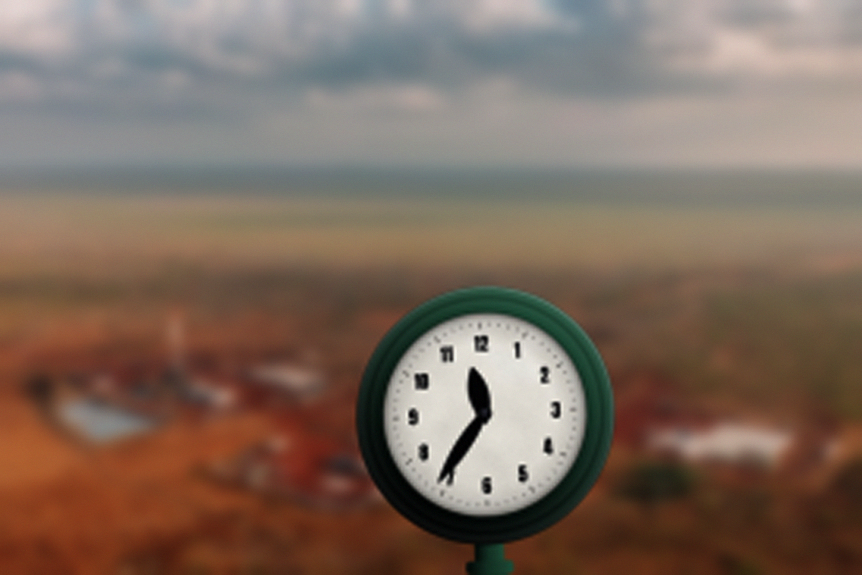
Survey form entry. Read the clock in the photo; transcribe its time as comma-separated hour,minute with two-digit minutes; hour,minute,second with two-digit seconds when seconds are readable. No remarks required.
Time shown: 11,36
